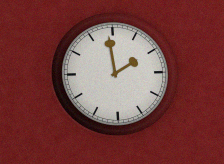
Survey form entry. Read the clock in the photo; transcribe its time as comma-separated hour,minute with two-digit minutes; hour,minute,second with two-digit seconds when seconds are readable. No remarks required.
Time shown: 1,59
